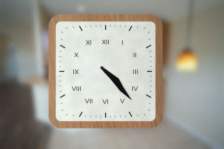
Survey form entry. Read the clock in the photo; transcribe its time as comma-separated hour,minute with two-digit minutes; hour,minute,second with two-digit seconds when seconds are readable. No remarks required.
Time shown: 4,23
